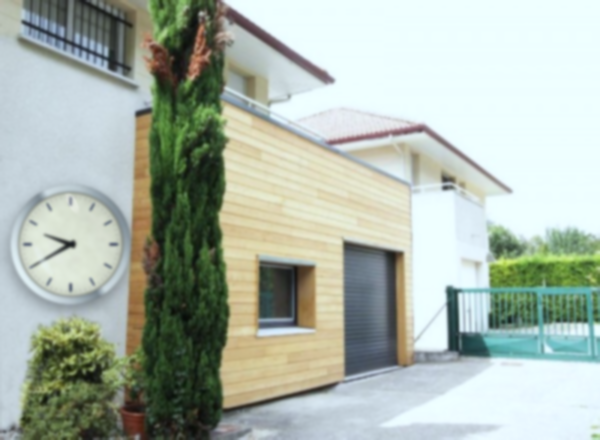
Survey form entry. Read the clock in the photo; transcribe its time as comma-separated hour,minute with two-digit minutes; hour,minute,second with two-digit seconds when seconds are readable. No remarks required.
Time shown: 9,40
